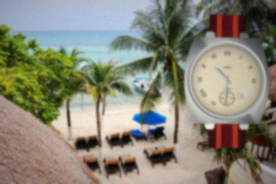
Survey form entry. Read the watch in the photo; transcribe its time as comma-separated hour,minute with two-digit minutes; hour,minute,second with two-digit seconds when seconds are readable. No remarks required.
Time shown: 10,31
